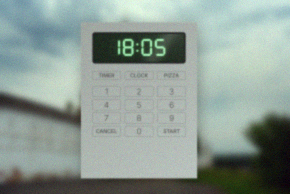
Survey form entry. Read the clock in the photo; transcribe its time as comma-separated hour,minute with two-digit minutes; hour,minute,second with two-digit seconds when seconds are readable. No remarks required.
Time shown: 18,05
